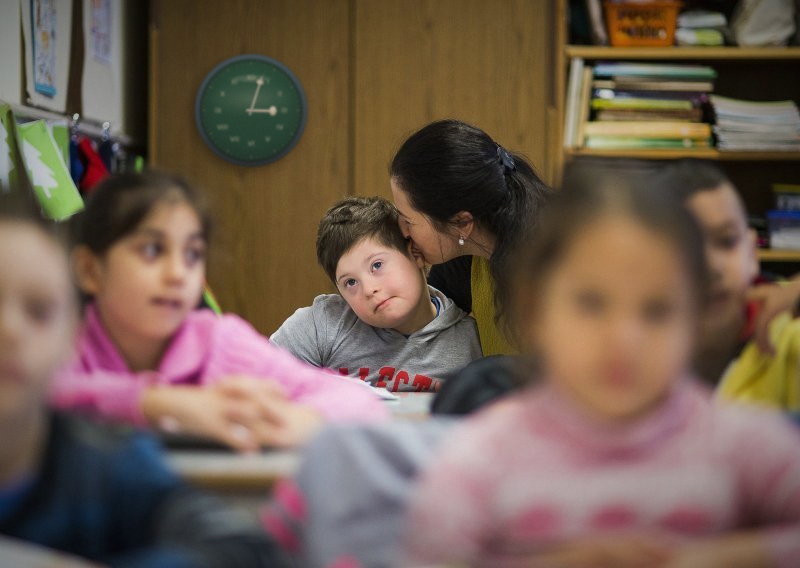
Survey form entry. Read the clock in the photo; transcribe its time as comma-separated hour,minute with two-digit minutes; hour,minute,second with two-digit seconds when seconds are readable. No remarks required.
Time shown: 3,03
